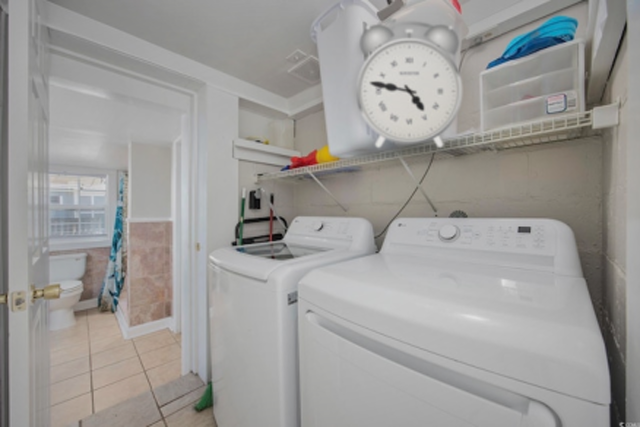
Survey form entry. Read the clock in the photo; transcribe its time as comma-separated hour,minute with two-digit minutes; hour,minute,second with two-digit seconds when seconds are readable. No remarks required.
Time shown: 4,47
